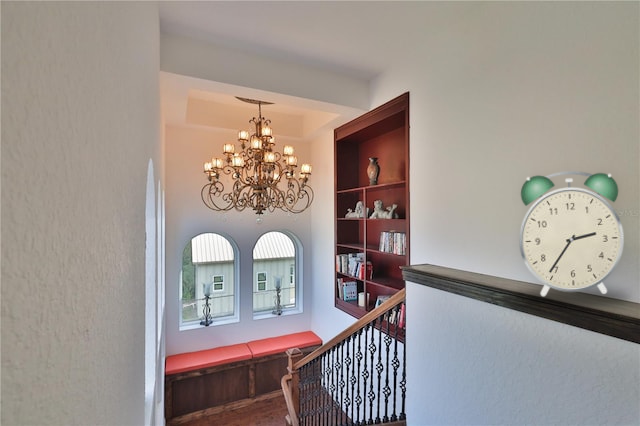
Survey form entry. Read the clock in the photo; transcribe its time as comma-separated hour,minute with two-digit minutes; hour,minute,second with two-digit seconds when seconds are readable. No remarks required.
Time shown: 2,36
